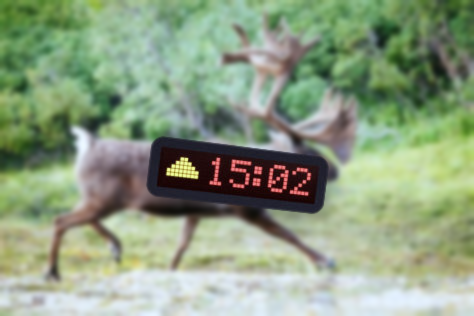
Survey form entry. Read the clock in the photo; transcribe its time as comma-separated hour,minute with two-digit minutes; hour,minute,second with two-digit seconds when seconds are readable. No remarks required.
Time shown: 15,02
